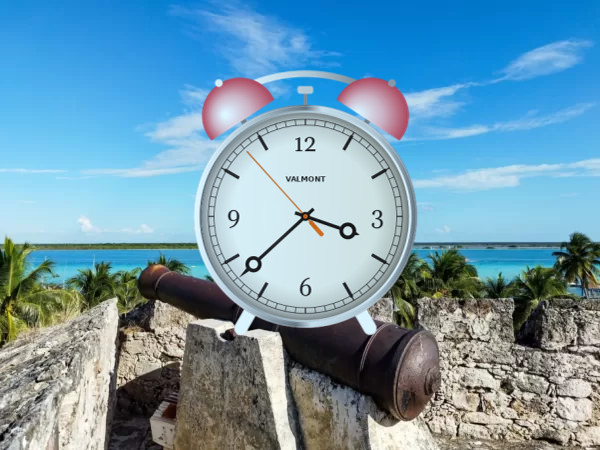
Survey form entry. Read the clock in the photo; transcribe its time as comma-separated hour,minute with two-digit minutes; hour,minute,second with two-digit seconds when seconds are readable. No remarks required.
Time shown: 3,37,53
